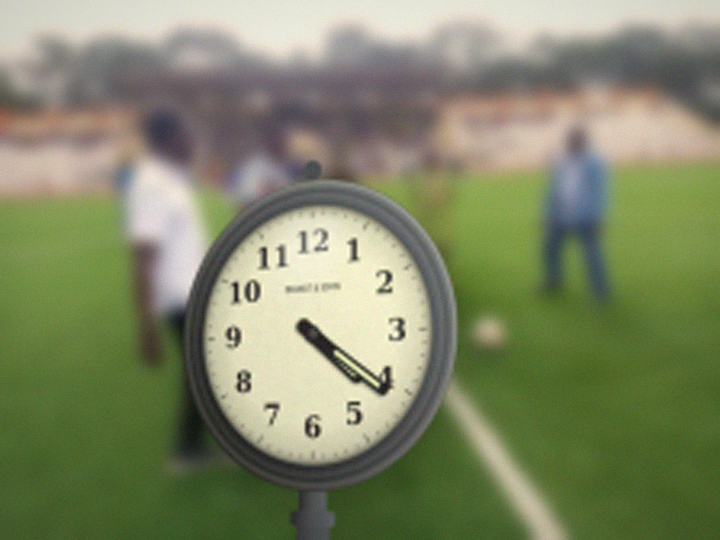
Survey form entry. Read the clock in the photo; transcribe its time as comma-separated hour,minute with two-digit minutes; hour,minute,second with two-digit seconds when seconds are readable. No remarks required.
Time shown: 4,21
